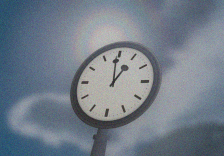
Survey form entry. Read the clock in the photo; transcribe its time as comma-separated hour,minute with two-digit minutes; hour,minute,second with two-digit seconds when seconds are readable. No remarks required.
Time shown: 12,59
